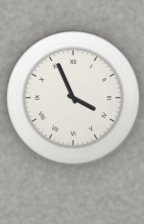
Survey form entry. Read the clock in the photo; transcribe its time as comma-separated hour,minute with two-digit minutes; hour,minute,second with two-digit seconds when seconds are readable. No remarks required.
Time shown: 3,56
